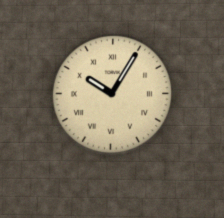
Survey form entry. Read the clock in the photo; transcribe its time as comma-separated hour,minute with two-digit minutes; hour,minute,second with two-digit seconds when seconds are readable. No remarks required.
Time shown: 10,05
